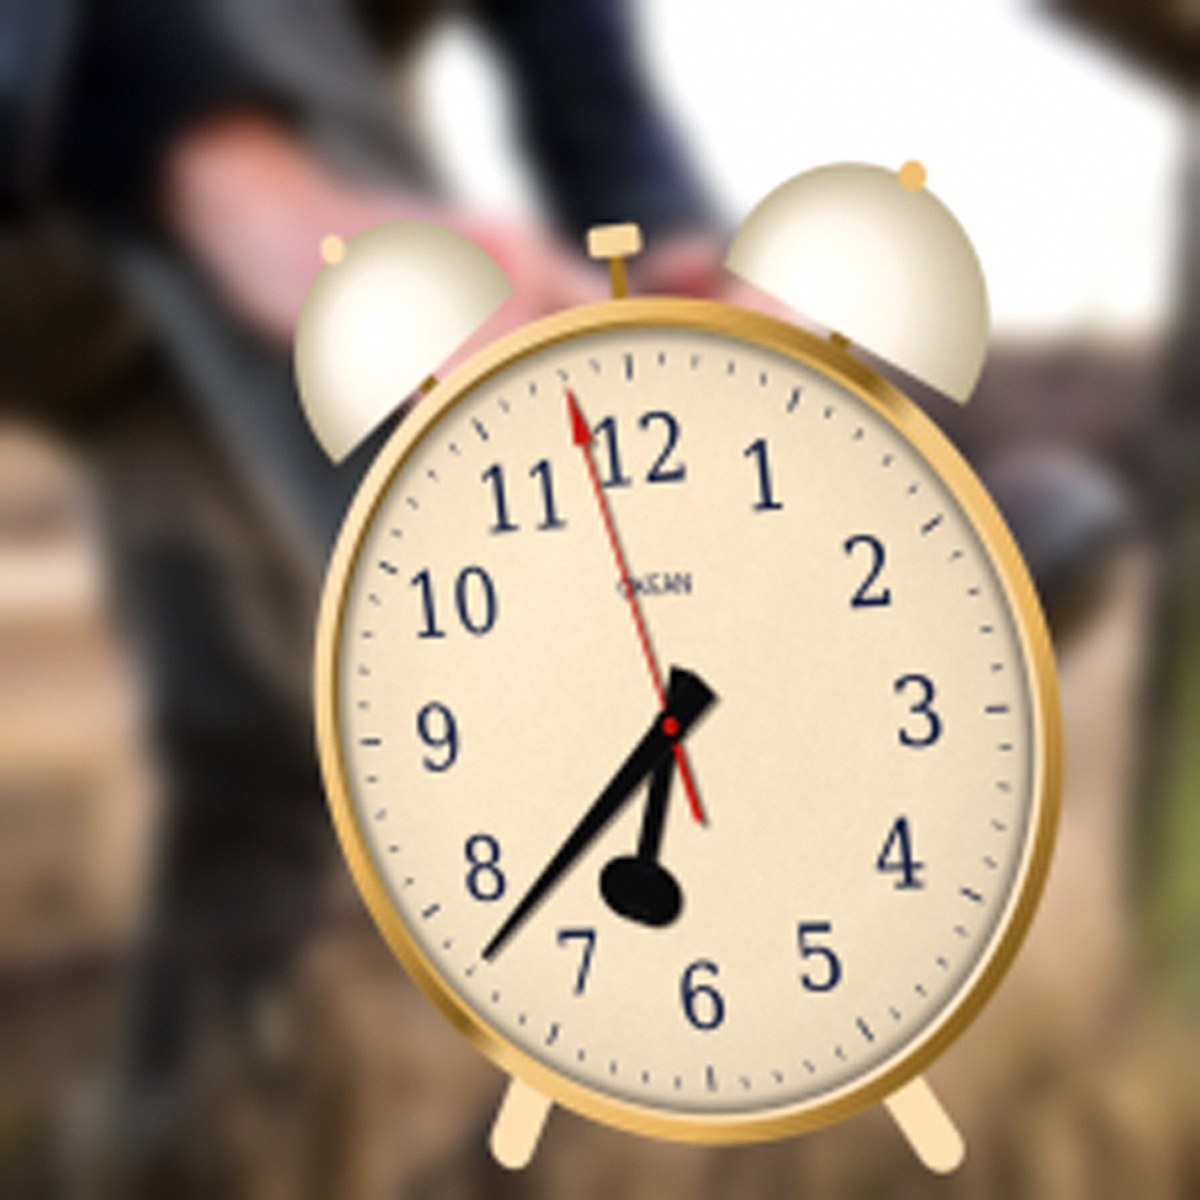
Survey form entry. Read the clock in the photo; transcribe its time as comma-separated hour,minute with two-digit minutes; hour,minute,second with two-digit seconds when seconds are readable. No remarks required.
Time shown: 6,37,58
